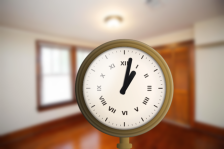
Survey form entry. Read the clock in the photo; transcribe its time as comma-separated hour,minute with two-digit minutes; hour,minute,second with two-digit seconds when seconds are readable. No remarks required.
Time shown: 1,02
